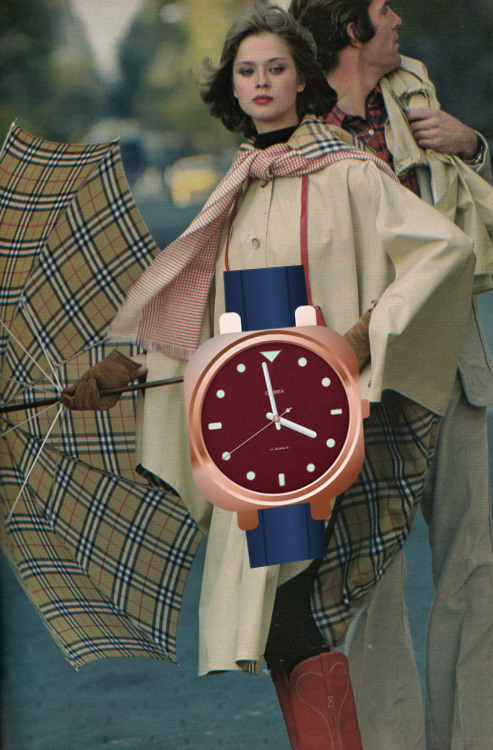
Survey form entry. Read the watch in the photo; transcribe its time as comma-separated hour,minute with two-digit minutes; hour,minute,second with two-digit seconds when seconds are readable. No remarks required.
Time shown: 3,58,40
